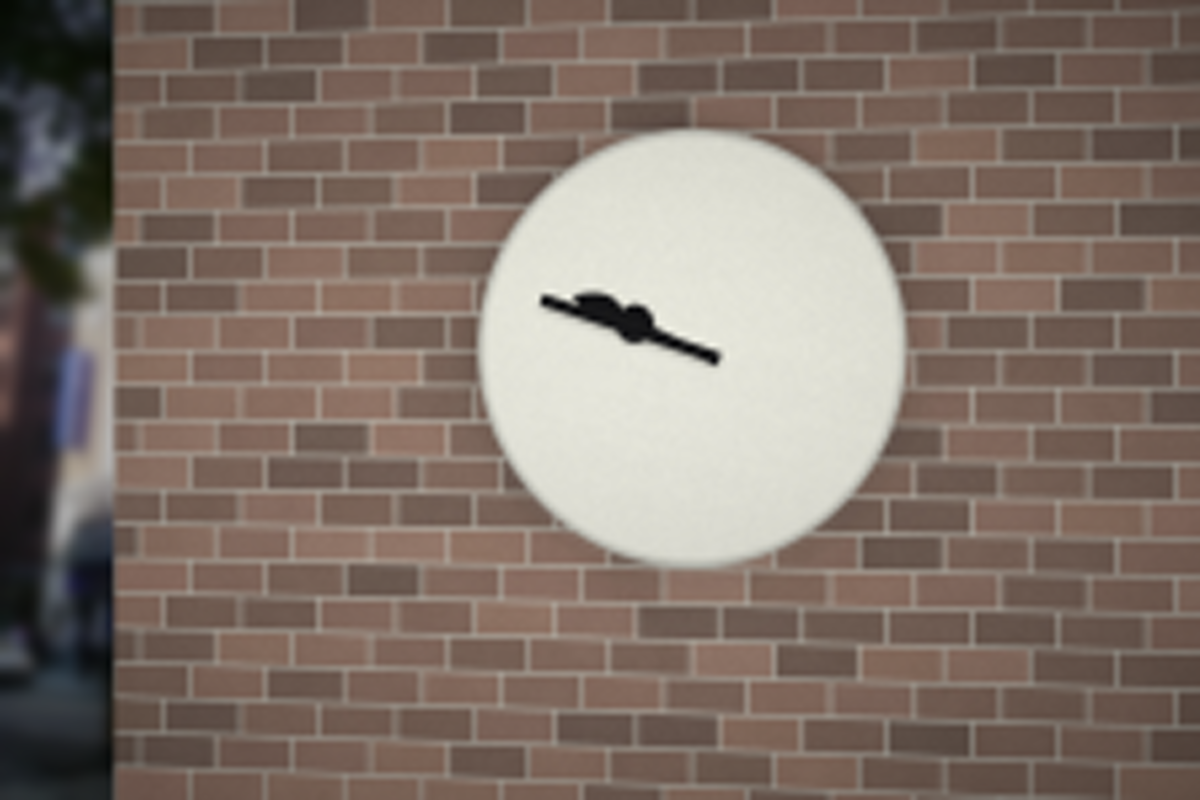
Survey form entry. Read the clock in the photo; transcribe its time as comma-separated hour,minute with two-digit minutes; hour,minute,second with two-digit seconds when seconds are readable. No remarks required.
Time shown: 9,48
